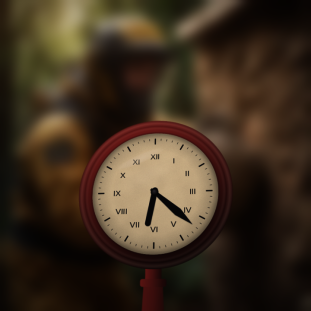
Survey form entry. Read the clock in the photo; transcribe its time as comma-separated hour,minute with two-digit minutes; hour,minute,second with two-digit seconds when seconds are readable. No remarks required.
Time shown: 6,22
